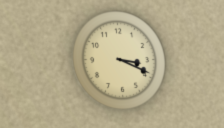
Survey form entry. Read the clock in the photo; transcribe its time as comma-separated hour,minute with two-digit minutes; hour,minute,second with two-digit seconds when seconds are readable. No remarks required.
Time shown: 3,19
